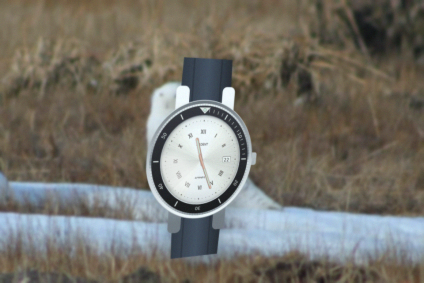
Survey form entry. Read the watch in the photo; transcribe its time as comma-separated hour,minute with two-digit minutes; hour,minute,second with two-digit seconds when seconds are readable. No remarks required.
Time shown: 11,26
